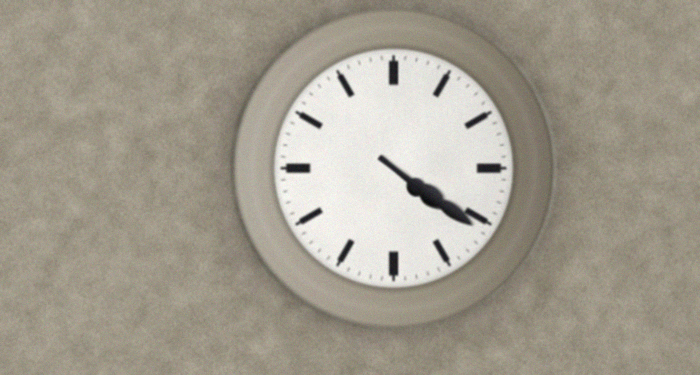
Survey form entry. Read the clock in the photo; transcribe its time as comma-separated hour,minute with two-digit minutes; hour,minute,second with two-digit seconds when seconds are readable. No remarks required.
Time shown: 4,21
